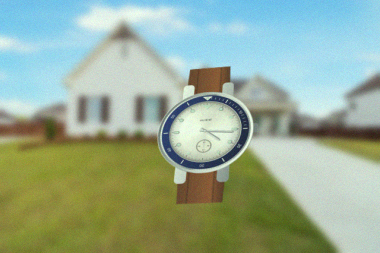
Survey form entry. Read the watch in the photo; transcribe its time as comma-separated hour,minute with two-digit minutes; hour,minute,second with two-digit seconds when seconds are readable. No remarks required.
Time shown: 4,16
